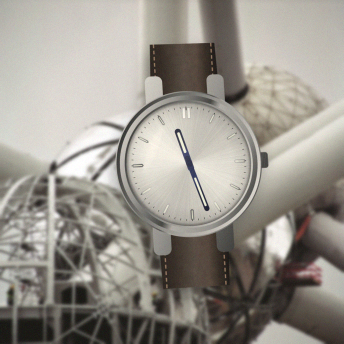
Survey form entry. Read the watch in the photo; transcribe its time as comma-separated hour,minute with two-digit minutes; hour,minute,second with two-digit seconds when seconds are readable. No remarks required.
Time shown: 11,27
